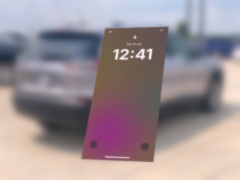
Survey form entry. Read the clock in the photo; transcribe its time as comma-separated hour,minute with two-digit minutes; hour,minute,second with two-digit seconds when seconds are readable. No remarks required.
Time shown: 12,41
